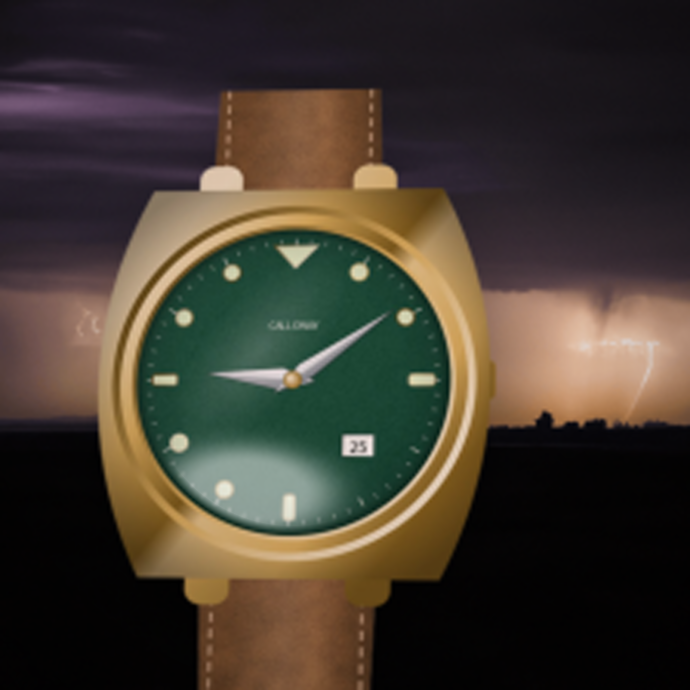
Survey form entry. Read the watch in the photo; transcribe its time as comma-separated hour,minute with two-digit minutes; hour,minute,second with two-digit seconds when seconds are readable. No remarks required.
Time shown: 9,09
